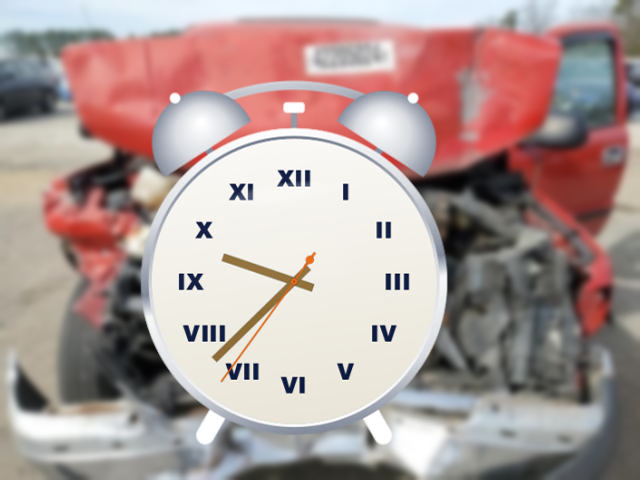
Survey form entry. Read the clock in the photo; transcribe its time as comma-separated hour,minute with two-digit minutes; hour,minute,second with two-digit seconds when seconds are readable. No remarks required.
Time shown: 9,37,36
